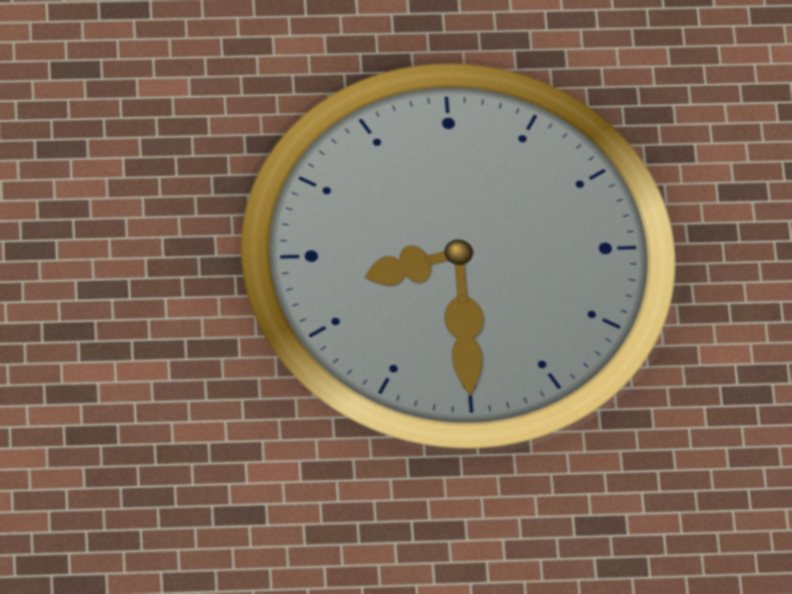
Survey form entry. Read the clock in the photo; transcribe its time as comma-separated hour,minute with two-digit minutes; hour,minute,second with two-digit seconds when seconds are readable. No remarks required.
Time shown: 8,30
